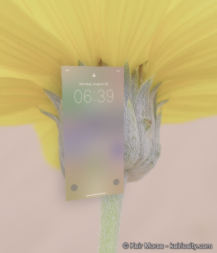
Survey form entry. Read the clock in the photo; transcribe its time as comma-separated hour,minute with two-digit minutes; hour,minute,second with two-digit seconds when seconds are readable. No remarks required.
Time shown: 6,39
